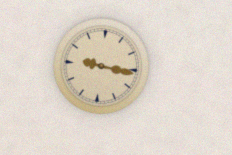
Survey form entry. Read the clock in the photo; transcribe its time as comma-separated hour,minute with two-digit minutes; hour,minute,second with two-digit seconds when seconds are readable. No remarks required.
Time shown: 9,16
